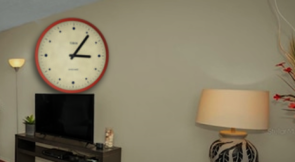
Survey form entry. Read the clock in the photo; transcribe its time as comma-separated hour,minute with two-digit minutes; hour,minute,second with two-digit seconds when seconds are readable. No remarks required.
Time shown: 3,06
